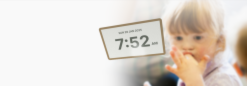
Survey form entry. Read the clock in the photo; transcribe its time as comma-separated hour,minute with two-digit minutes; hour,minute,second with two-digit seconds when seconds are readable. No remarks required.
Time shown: 7,52
